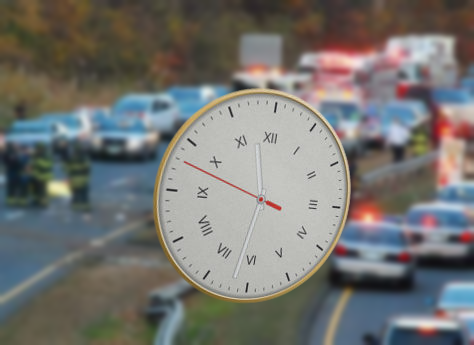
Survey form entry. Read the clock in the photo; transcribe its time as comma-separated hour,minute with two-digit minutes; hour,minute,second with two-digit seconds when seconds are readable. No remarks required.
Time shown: 11,31,48
